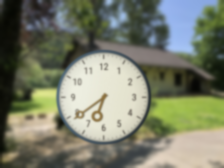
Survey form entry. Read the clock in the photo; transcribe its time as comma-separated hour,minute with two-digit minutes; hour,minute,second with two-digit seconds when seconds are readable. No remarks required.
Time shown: 6,39
